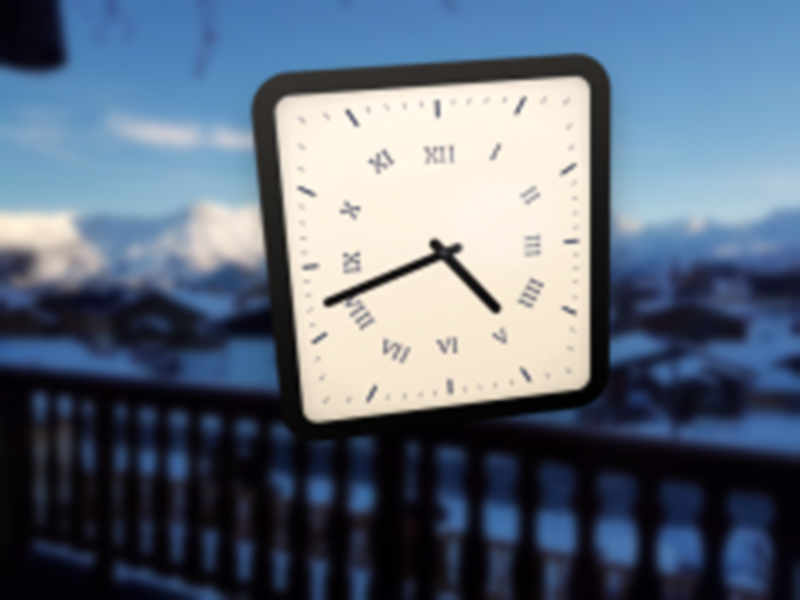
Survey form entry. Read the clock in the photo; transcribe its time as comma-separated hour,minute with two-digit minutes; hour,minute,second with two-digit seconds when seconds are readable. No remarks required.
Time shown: 4,42
